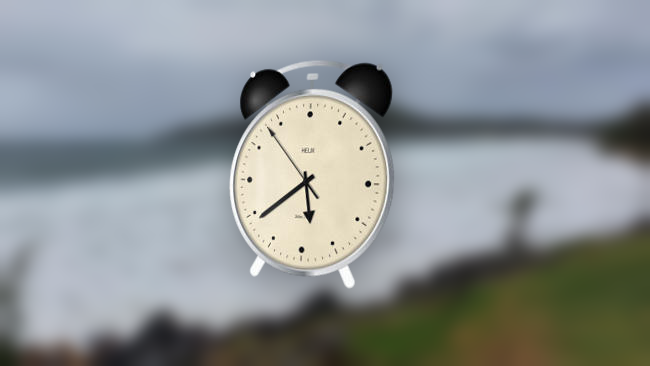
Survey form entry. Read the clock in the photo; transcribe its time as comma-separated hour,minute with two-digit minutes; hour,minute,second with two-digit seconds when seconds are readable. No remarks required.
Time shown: 5,38,53
